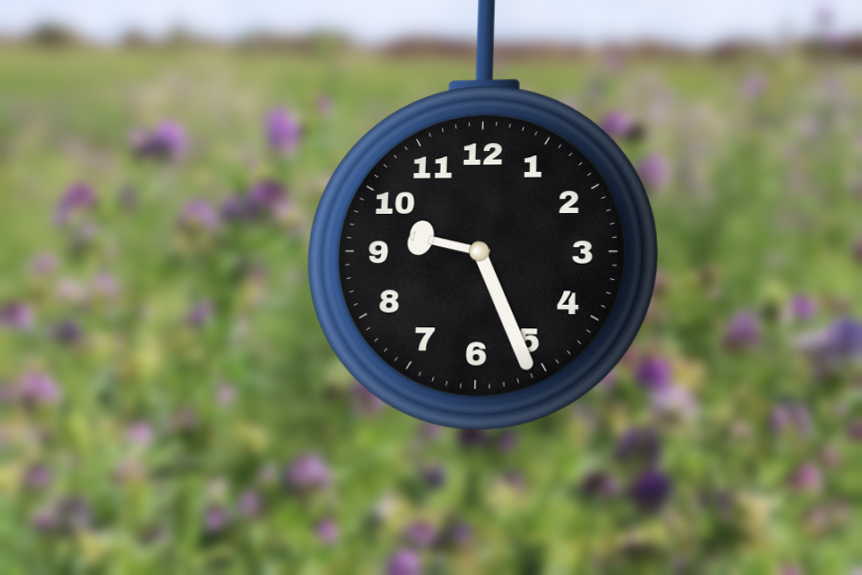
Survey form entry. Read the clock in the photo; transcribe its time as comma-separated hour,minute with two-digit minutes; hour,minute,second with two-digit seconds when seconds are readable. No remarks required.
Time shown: 9,26
